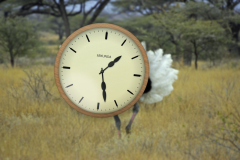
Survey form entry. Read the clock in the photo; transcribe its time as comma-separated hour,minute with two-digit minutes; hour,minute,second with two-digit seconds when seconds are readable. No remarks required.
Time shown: 1,28
